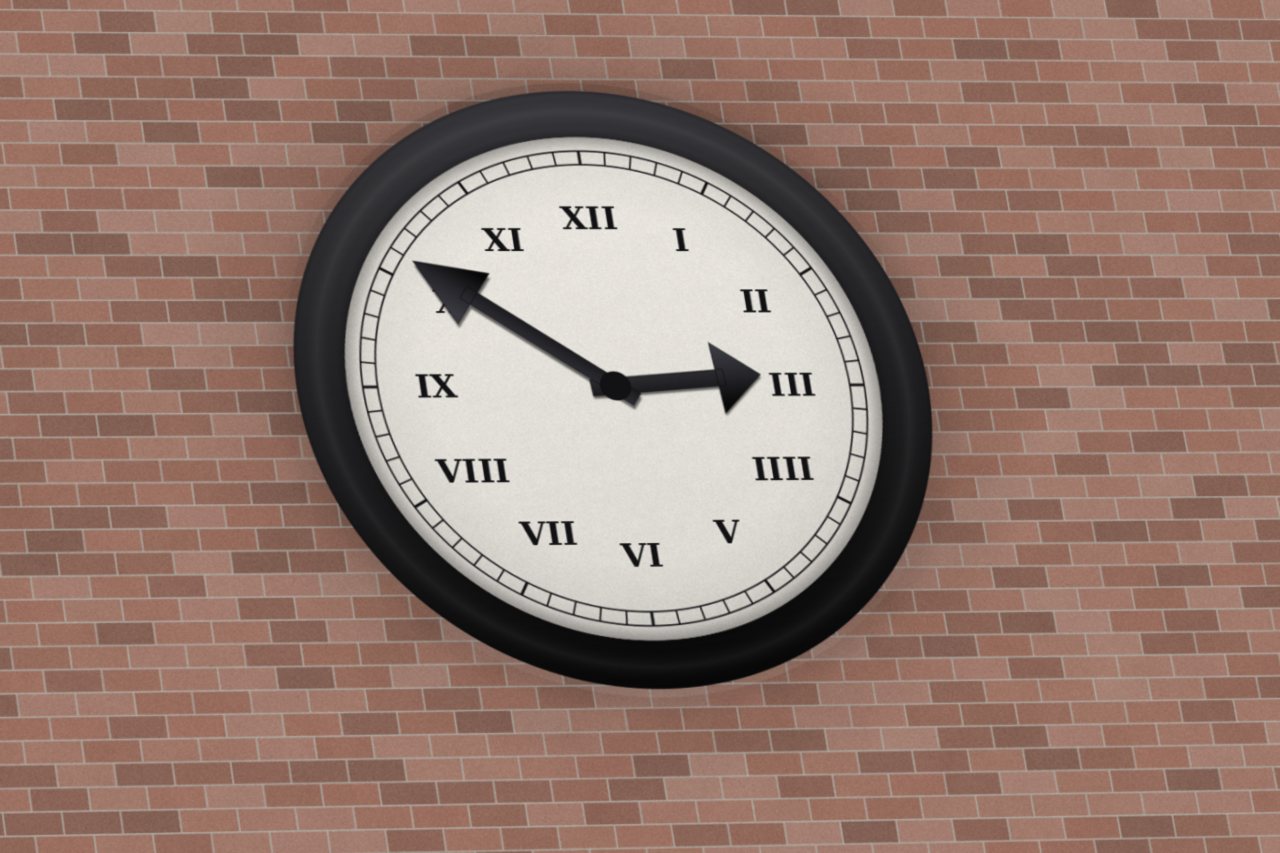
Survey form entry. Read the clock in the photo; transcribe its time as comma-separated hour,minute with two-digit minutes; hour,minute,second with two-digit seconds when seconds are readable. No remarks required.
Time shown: 2,51
